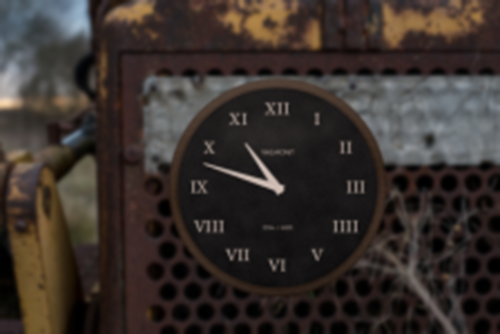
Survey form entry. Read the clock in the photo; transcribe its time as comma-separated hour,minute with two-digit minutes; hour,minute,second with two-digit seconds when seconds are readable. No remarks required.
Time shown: 10,48
